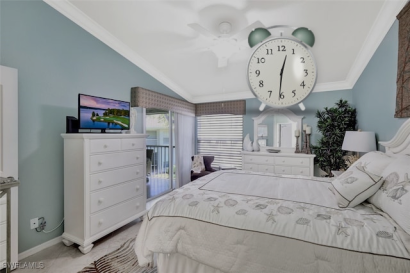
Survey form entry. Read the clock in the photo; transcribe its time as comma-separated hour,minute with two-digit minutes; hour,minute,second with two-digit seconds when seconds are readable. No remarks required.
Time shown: 12,31
